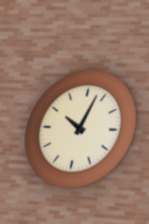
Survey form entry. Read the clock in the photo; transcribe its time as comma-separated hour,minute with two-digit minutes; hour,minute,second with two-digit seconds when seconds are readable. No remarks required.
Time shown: 10,03
